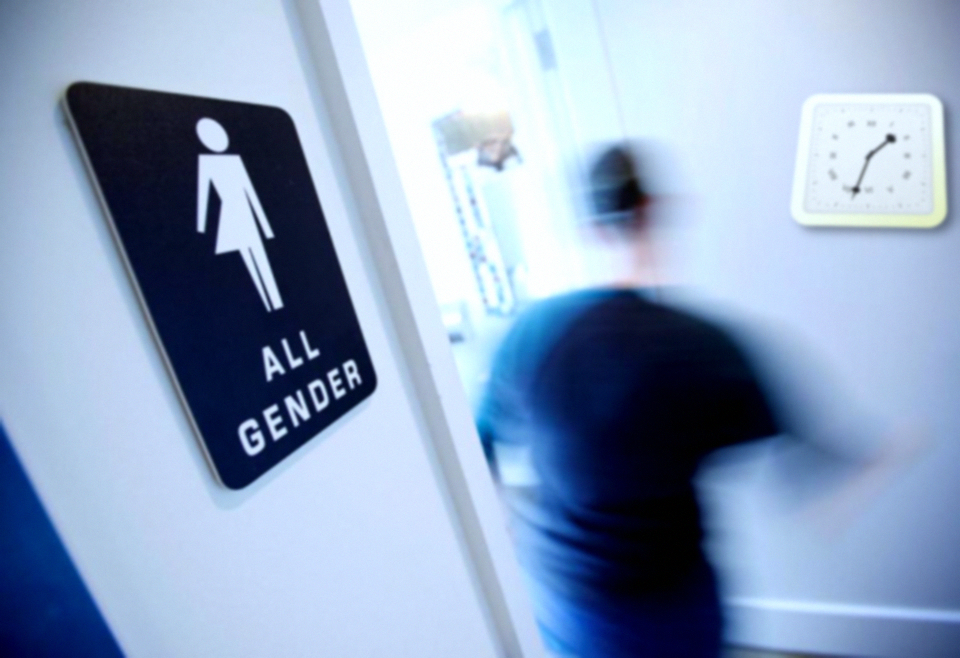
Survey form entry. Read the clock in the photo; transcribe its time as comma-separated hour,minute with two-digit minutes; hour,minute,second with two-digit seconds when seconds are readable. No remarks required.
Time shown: 1,33
